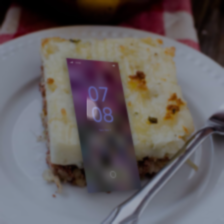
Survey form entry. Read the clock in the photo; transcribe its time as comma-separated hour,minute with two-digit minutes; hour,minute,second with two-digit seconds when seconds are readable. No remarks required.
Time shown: 7,08
